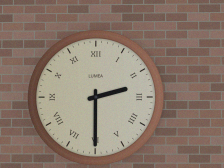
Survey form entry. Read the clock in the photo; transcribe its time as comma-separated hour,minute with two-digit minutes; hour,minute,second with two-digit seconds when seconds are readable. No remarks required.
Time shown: 2,30
